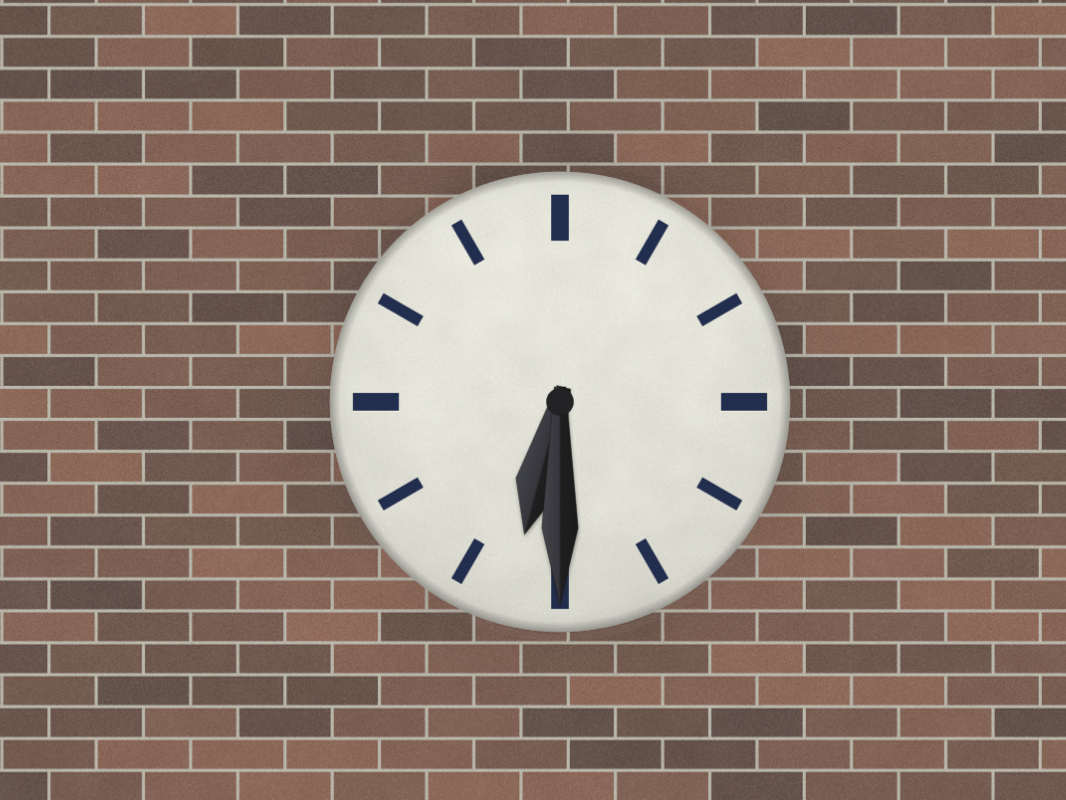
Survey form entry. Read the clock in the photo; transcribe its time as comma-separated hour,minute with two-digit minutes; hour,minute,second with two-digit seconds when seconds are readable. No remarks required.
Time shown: 6,30
